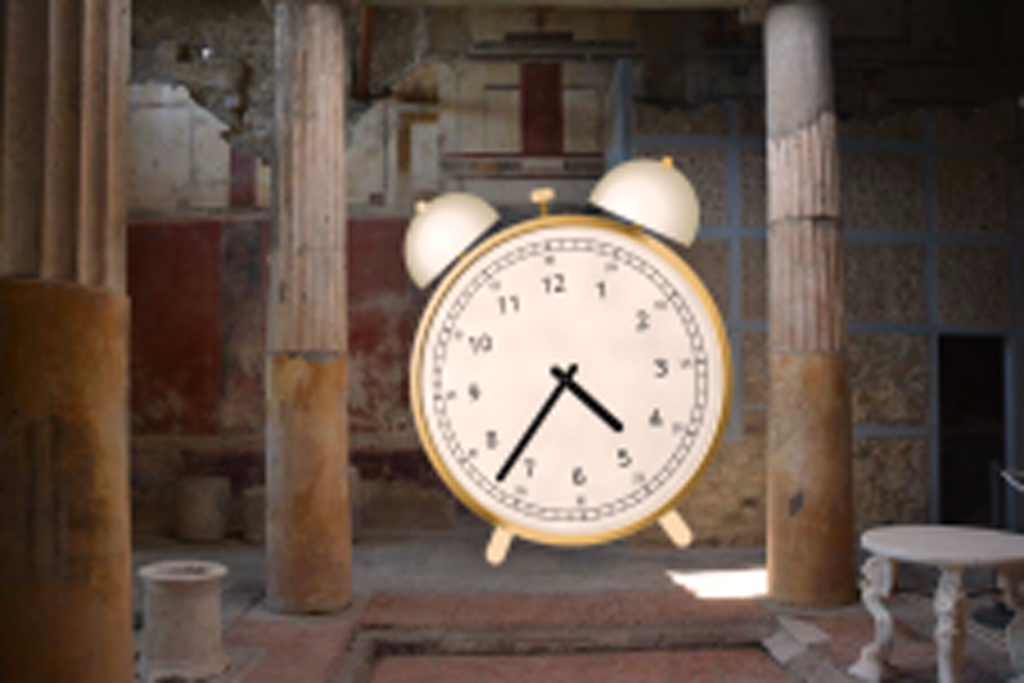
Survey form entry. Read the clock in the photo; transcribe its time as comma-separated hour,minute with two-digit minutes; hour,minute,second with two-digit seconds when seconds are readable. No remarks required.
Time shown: 4,37
